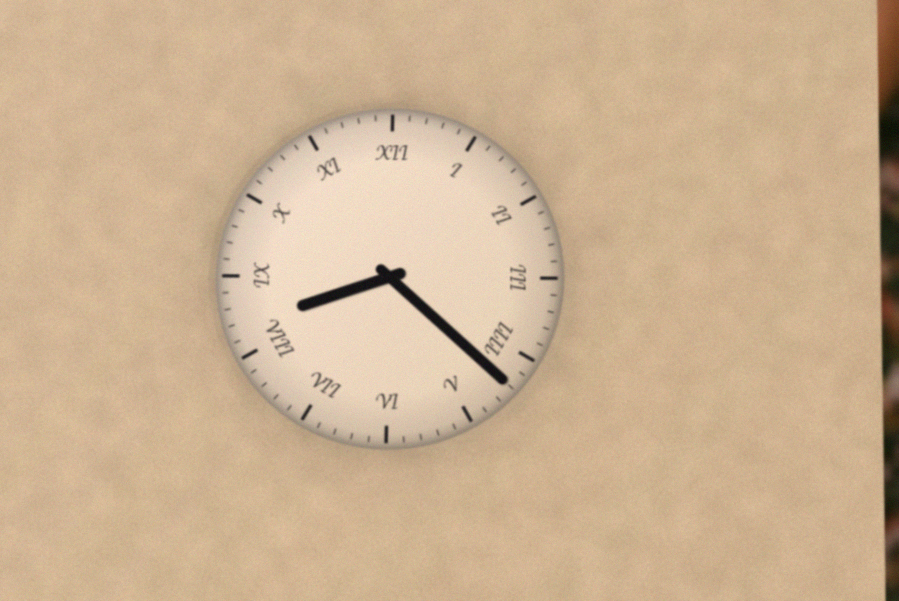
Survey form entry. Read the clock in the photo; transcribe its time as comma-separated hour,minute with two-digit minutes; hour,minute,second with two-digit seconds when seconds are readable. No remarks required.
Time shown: 8,22
